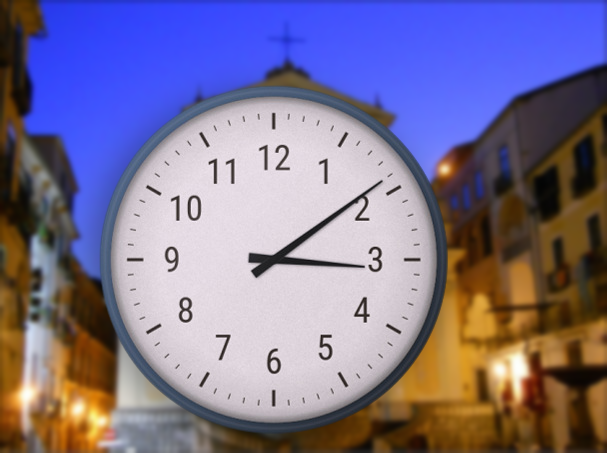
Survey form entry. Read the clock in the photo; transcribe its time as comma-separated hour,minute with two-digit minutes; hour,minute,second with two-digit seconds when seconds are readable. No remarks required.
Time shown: 3,09
